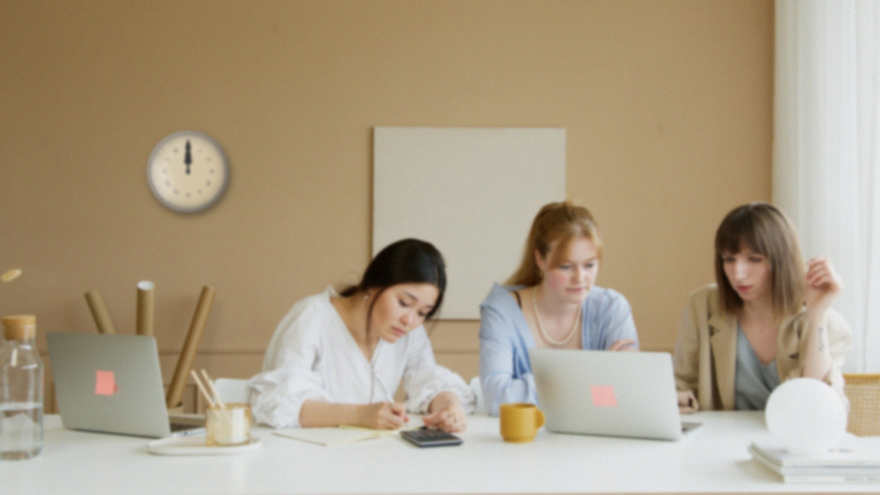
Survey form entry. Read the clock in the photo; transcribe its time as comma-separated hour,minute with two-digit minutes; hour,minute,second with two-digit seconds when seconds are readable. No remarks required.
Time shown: 12,00
